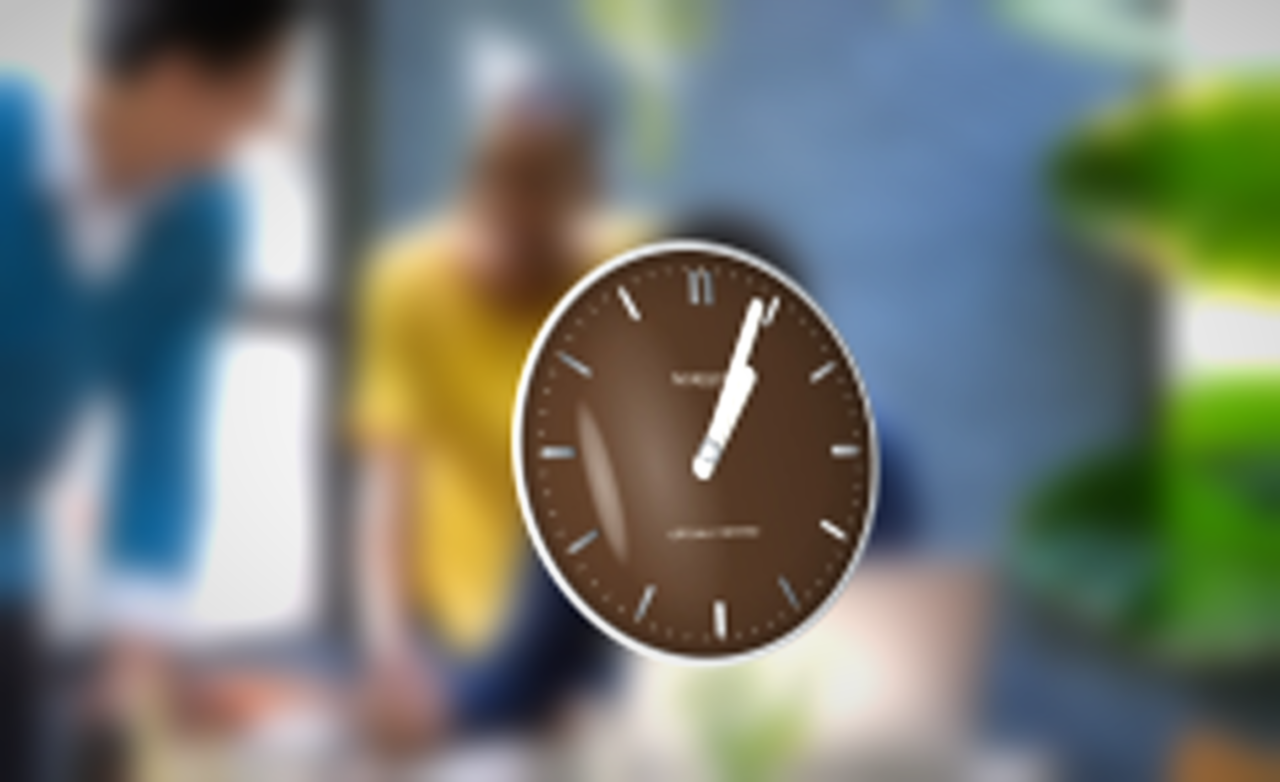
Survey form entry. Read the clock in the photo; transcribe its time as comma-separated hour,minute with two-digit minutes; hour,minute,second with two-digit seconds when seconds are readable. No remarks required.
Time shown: 1,04
